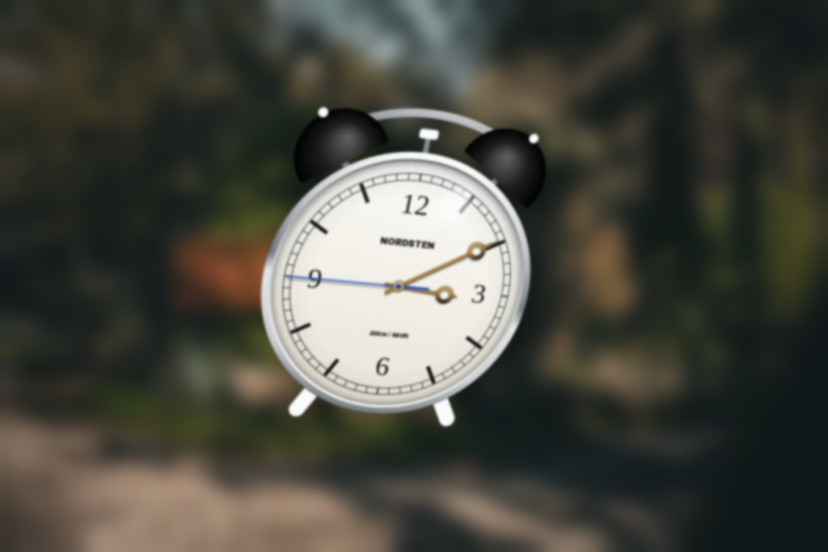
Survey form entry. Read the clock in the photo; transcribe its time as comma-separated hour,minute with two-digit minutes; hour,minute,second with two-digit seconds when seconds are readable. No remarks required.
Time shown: 3,09,45
